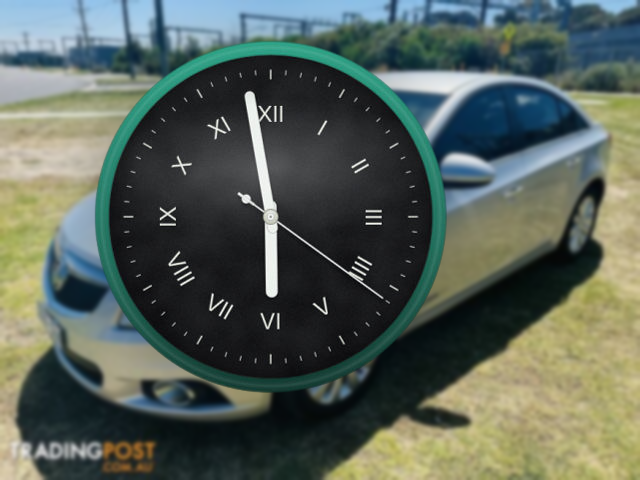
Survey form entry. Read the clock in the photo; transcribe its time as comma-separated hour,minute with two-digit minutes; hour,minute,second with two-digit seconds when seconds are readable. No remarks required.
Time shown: 5,58,21
